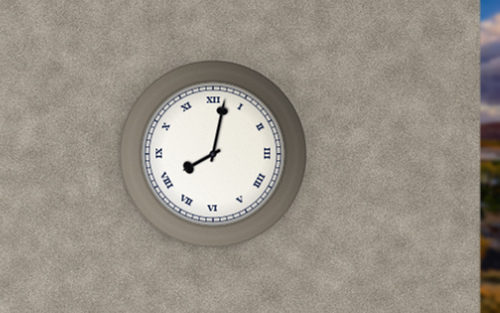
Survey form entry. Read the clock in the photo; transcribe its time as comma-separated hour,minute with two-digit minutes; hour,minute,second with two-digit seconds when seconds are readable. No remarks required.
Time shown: 8,02
